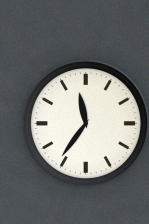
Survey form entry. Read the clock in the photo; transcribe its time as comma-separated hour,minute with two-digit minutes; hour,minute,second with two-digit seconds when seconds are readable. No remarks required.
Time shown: 11,36
